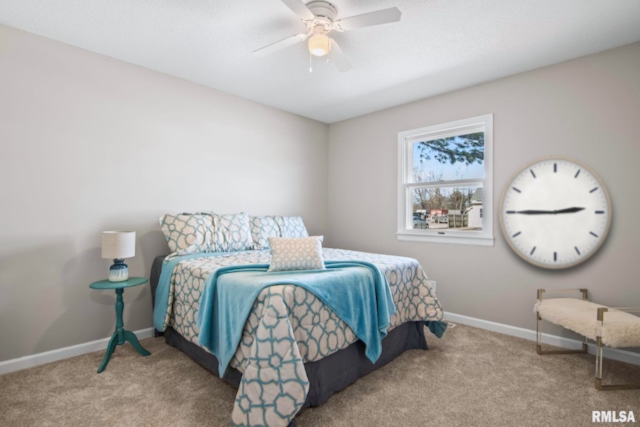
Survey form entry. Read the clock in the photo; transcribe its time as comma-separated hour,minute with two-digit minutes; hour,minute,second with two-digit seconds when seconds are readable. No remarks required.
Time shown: 2,45
